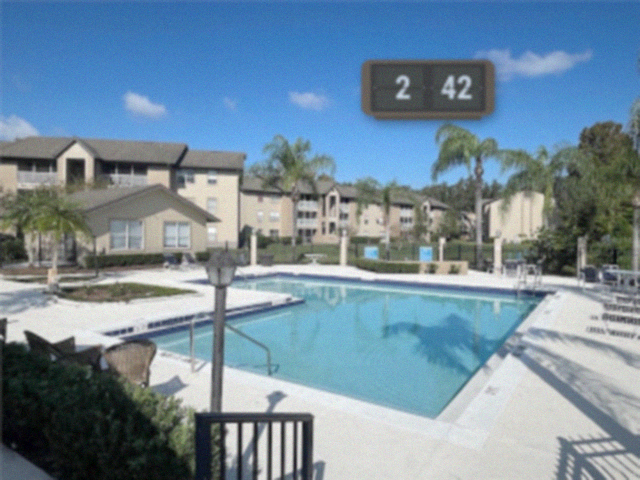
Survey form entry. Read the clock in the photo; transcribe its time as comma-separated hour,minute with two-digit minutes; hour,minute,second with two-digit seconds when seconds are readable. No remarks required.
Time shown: 2,42
